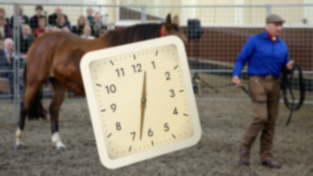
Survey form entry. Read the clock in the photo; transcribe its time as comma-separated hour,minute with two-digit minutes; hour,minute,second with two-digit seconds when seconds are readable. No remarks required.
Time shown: 12,33
